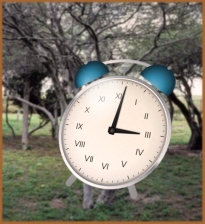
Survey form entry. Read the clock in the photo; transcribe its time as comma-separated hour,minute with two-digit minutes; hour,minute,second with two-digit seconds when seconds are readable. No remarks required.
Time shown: 3,01
